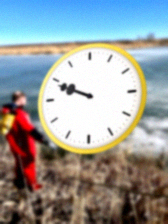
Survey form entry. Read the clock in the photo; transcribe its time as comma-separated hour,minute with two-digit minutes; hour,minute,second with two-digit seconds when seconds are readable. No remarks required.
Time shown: 9,49
